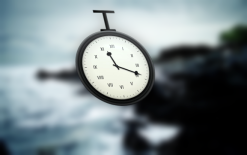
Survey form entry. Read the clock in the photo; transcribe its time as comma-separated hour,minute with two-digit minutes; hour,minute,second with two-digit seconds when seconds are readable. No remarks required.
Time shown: 11,19
